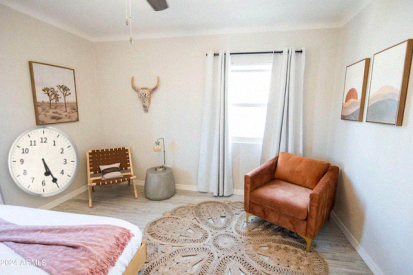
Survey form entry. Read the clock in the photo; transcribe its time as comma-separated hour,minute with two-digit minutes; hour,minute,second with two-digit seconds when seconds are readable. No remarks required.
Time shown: 5,25
